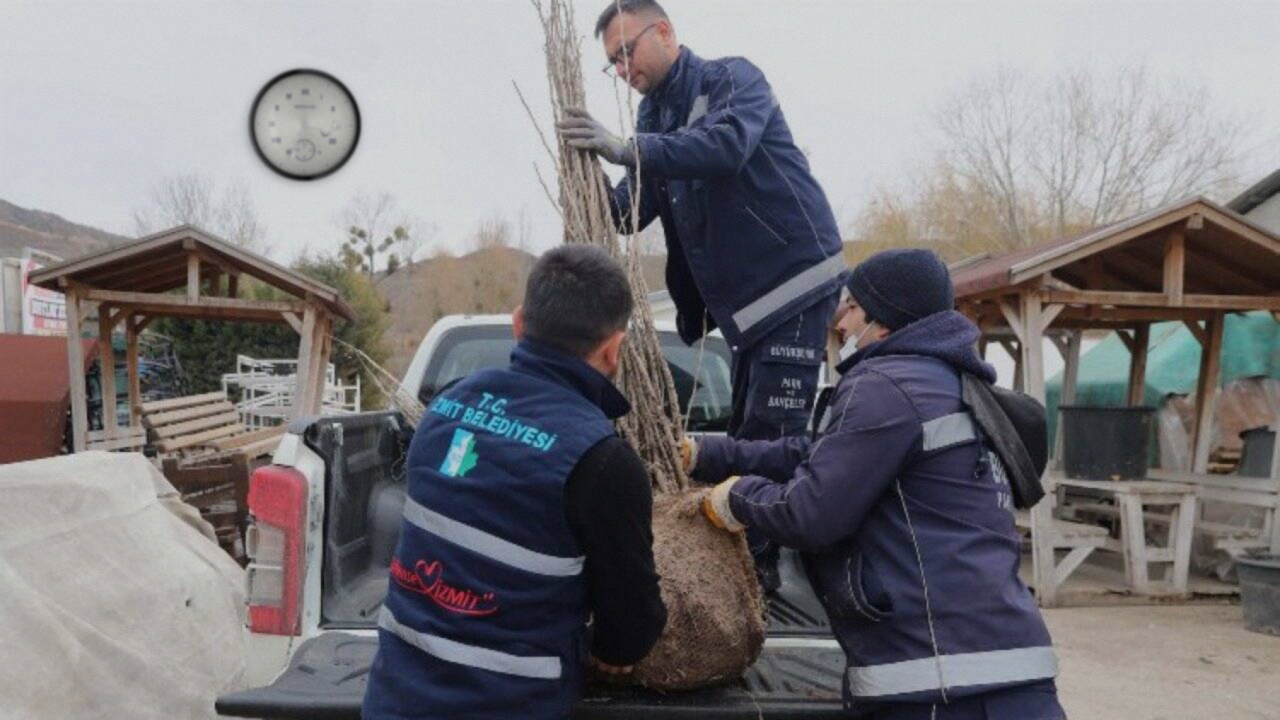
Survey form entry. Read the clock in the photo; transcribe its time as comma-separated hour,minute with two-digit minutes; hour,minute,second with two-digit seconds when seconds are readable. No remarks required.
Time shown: 3,34
